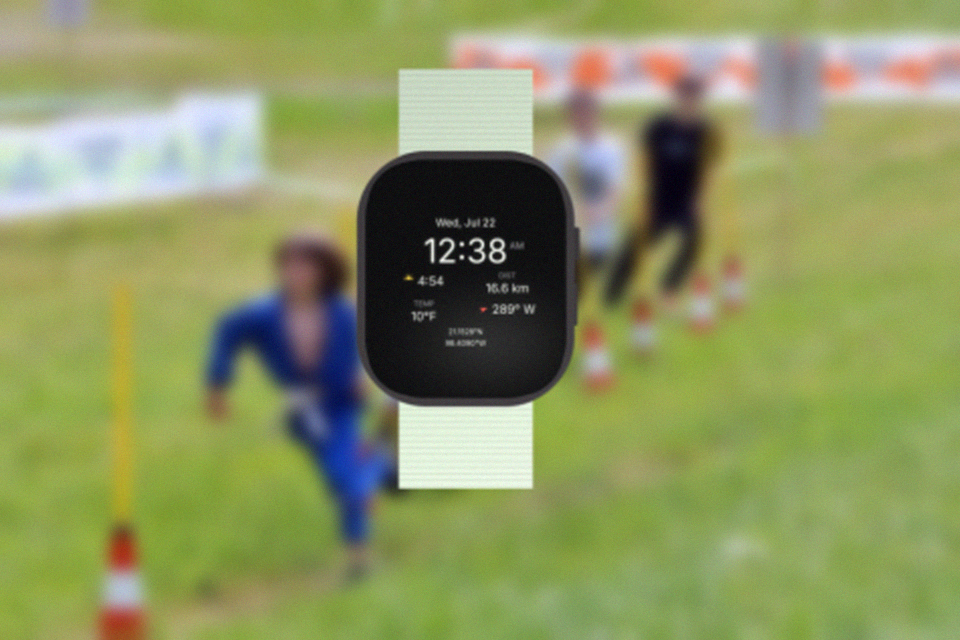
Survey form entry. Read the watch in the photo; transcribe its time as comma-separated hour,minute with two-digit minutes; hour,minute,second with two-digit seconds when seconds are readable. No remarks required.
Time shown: 12,38
